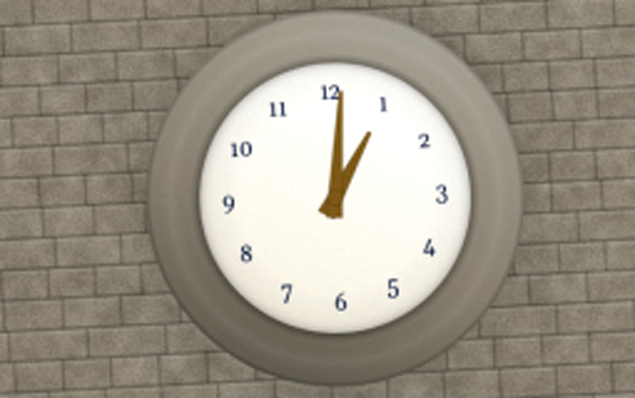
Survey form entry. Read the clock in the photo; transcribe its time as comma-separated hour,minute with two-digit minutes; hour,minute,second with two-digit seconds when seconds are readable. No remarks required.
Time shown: 1,01
